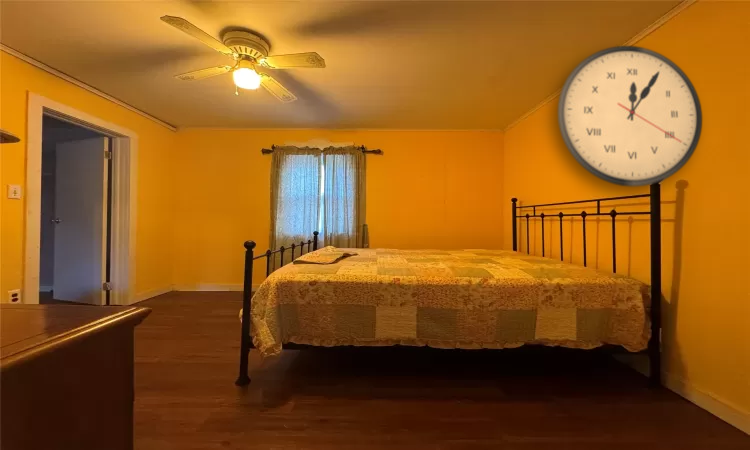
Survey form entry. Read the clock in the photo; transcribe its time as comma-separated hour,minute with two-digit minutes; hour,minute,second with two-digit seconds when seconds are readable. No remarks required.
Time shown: 12,05,20
